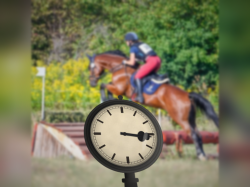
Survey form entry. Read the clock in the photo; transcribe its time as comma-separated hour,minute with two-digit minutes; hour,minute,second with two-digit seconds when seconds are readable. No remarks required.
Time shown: 3,16
